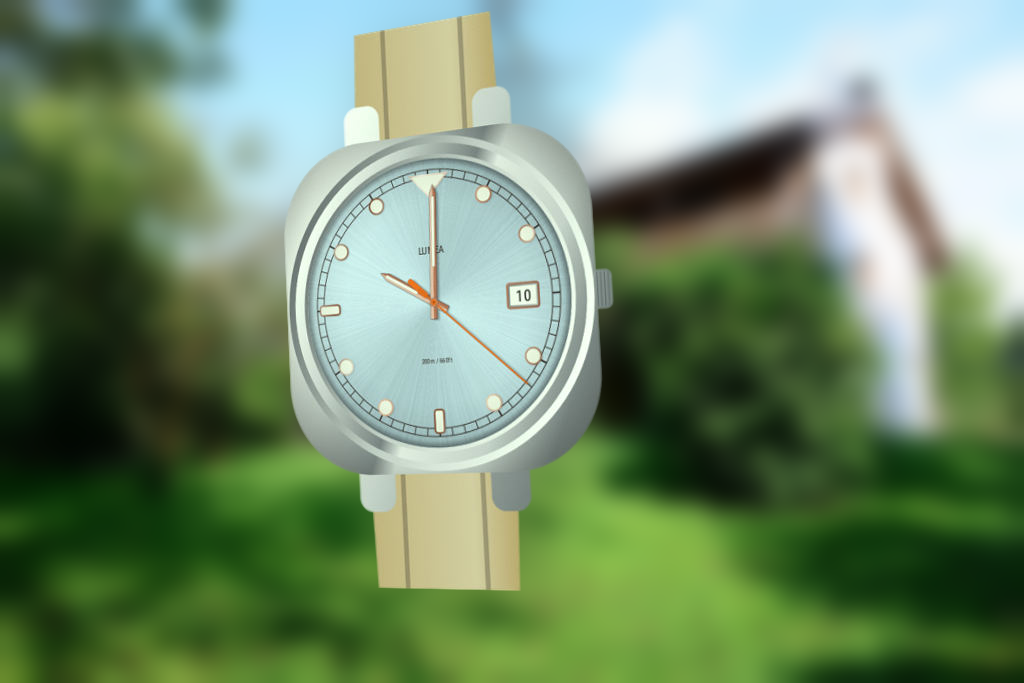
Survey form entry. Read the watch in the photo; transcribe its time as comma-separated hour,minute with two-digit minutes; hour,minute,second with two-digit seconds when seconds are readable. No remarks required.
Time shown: 10,00,22
